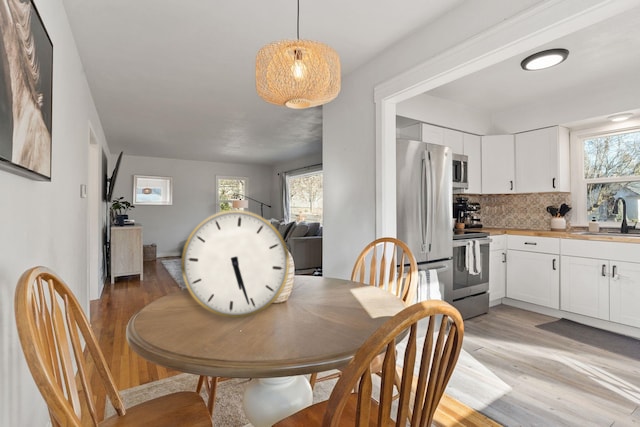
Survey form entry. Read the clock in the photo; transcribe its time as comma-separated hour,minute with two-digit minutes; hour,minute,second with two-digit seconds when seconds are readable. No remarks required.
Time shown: 5,26
